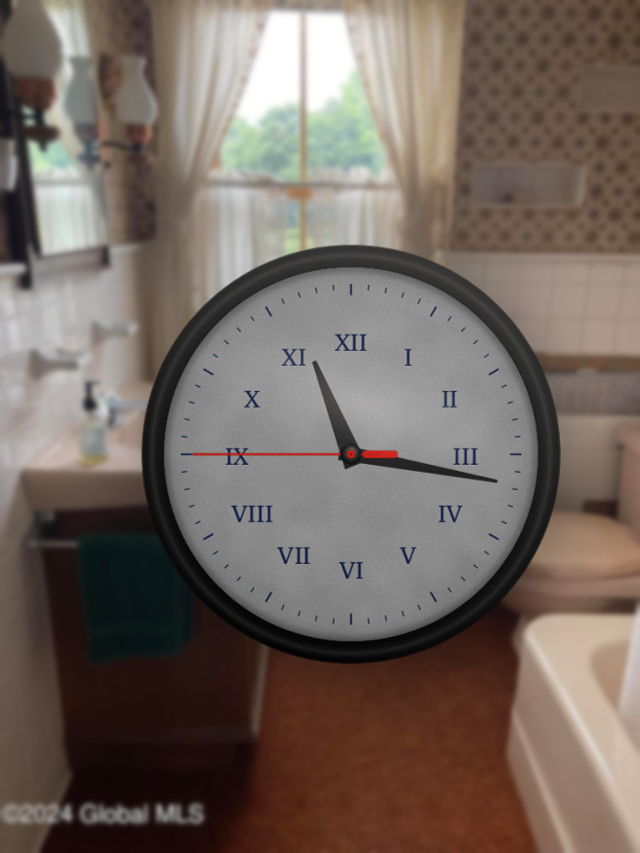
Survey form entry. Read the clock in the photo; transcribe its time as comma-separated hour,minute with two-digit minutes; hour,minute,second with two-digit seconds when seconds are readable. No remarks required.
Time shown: 11,16,45
